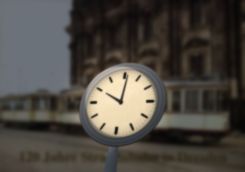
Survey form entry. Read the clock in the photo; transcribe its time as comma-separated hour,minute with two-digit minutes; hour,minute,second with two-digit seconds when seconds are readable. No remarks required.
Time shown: 10,01
